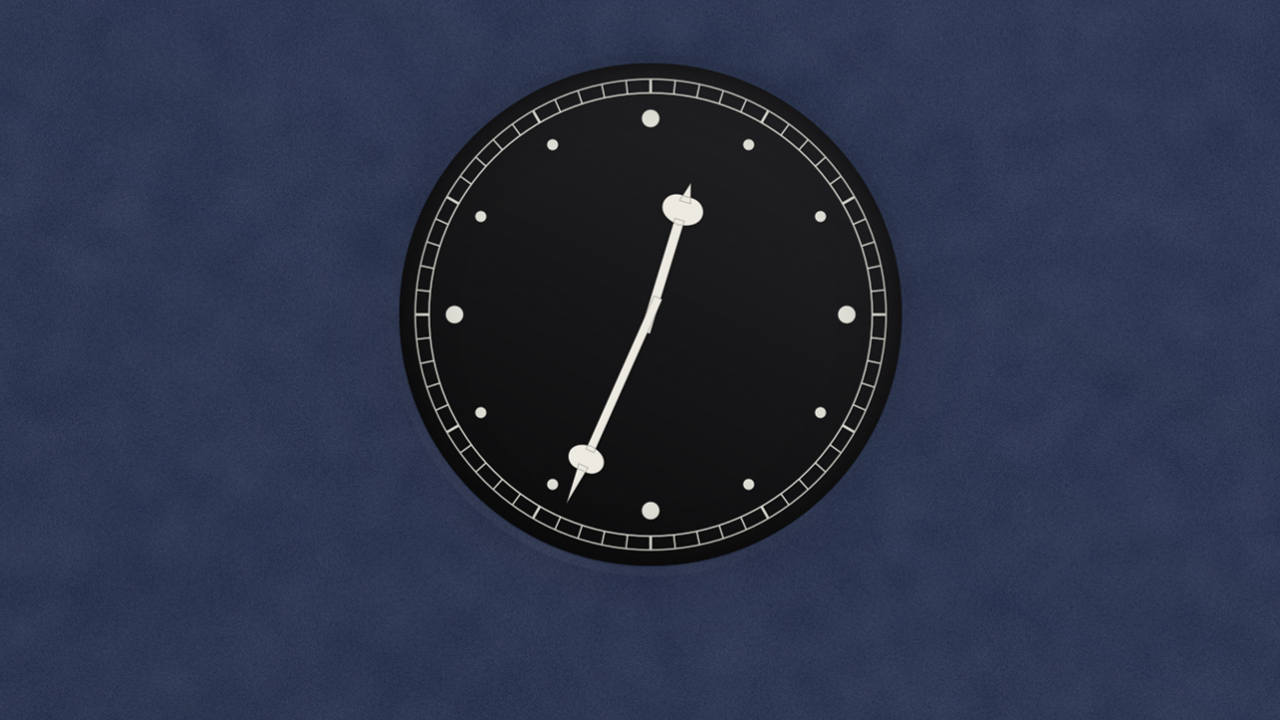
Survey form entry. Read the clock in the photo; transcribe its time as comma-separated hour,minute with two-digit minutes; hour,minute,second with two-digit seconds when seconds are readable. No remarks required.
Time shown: 12,34
